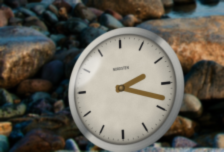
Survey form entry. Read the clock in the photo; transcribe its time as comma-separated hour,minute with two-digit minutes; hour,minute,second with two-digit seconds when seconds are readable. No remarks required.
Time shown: 2,18
